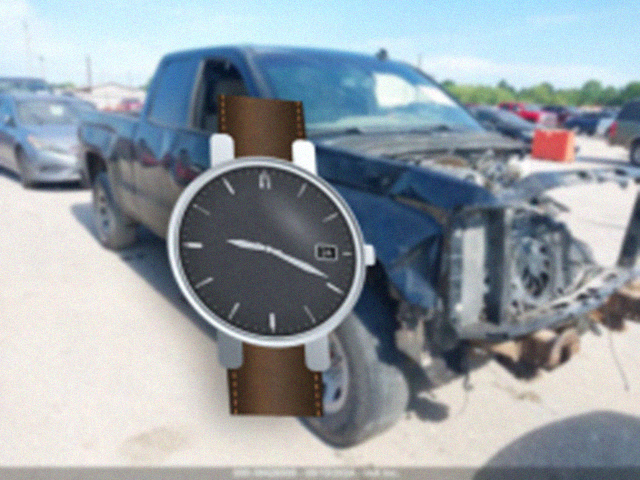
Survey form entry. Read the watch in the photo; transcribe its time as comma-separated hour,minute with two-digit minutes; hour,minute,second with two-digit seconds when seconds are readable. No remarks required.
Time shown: 9,19
